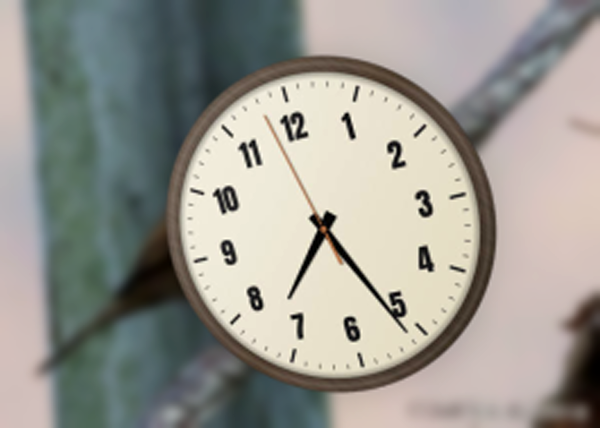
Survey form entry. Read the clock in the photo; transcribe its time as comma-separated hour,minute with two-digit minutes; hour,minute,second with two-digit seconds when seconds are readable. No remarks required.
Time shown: 7,25,58
